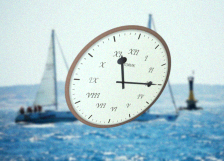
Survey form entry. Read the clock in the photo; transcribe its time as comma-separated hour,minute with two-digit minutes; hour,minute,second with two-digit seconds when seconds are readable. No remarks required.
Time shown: 11,15
